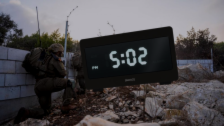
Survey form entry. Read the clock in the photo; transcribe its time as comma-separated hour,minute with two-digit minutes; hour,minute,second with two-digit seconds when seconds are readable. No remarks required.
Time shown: 5,02
